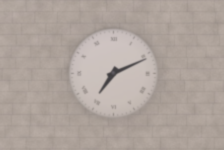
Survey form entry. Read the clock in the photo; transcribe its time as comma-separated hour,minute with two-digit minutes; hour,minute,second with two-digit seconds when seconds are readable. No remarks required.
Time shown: 7,11
